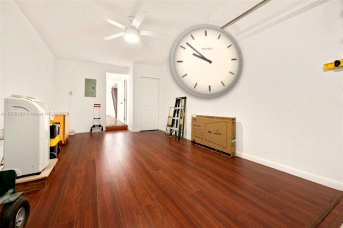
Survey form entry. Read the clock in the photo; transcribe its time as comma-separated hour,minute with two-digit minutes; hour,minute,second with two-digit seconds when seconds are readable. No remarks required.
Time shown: 9,52
